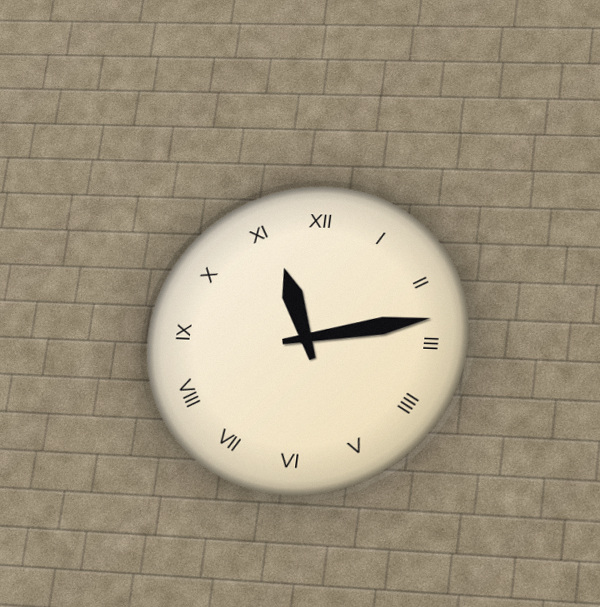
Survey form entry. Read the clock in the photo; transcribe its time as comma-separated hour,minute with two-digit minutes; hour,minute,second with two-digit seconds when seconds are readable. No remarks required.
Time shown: 11,13
